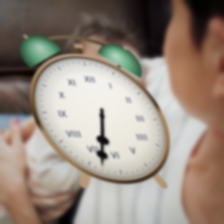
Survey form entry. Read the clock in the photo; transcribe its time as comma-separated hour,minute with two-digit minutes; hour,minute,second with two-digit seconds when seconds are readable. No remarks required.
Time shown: 6,33
